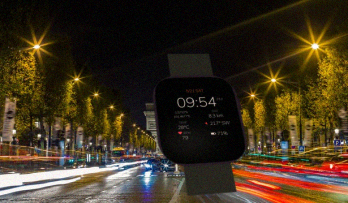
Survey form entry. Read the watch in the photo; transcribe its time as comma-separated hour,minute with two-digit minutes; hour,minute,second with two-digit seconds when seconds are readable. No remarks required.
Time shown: 9,54
